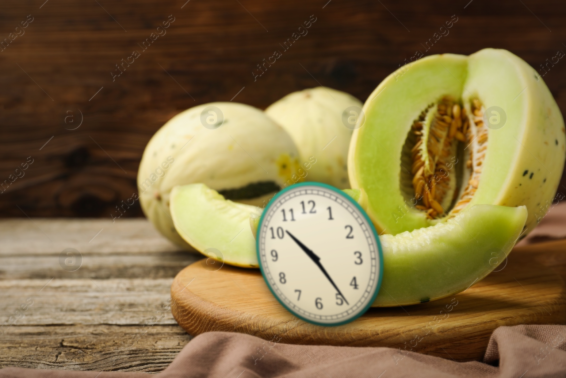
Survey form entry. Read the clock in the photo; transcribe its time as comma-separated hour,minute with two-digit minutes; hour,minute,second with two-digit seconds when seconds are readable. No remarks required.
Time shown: 10,24
